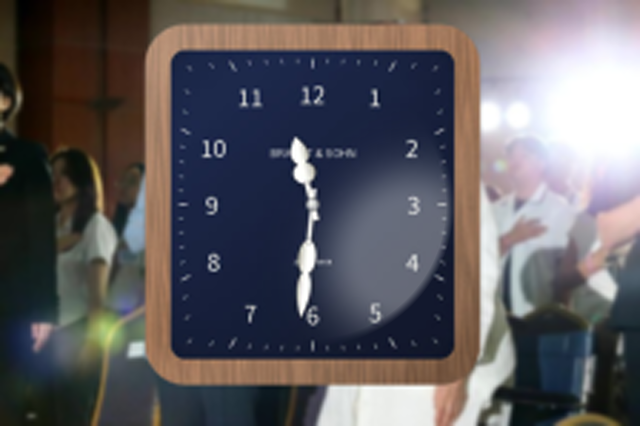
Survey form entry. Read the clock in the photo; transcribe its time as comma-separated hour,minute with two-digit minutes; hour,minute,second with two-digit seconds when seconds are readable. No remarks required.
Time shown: 11,31
